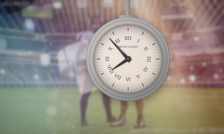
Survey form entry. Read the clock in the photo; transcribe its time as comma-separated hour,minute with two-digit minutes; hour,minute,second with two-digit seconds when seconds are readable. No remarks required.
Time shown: 7,53
